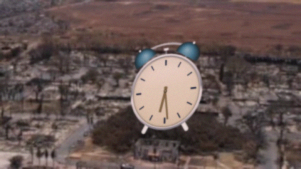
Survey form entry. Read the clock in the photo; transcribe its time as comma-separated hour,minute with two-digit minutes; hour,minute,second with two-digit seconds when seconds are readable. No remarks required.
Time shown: 6,29
